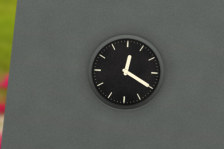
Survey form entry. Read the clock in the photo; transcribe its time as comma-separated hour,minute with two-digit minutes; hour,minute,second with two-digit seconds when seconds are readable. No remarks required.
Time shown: 12,20
